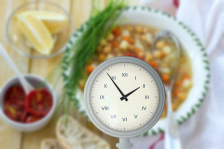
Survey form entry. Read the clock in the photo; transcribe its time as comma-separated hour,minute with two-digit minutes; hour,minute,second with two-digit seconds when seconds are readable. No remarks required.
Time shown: 1,54
